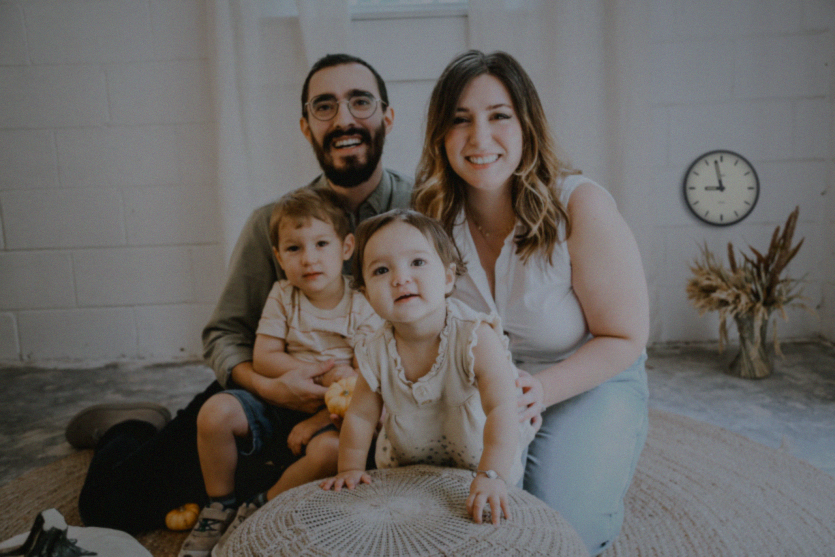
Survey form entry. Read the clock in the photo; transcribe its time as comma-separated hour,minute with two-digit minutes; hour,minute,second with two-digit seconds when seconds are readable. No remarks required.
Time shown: 8,58
